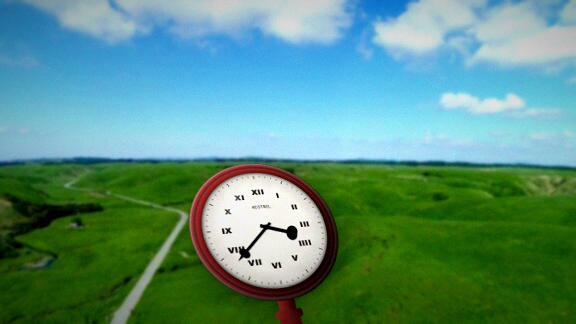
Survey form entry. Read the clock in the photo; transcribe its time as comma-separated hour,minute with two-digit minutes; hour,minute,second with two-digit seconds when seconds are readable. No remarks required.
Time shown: 3,38
